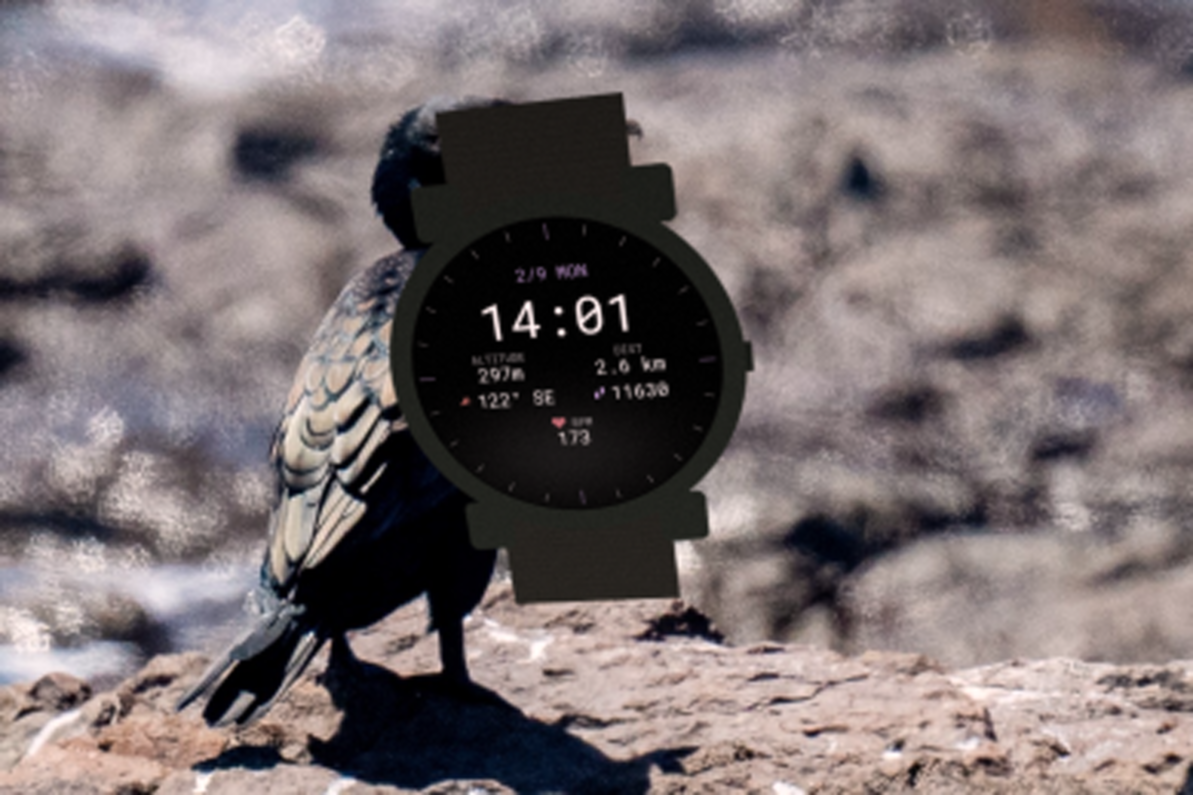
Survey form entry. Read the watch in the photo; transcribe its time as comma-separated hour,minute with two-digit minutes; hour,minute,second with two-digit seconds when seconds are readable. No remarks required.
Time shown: 14,01
